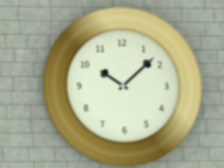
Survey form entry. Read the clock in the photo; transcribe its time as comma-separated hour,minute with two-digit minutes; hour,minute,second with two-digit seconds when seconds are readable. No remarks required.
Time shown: 10,08
